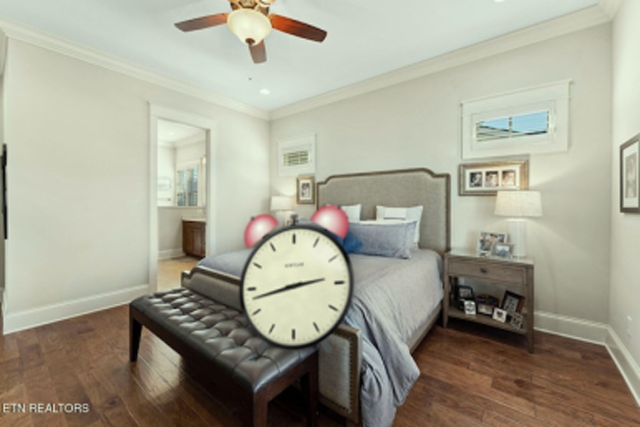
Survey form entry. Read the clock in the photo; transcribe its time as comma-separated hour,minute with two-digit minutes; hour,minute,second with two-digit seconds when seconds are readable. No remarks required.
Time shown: 2,43
